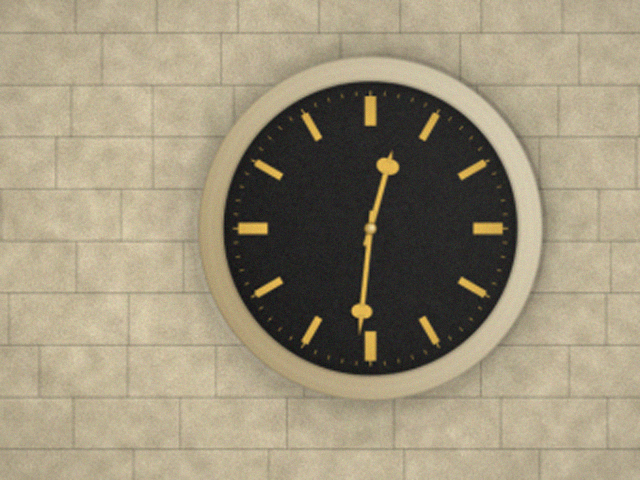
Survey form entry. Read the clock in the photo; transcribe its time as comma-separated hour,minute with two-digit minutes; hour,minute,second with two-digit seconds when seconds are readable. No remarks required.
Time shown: 12,31
